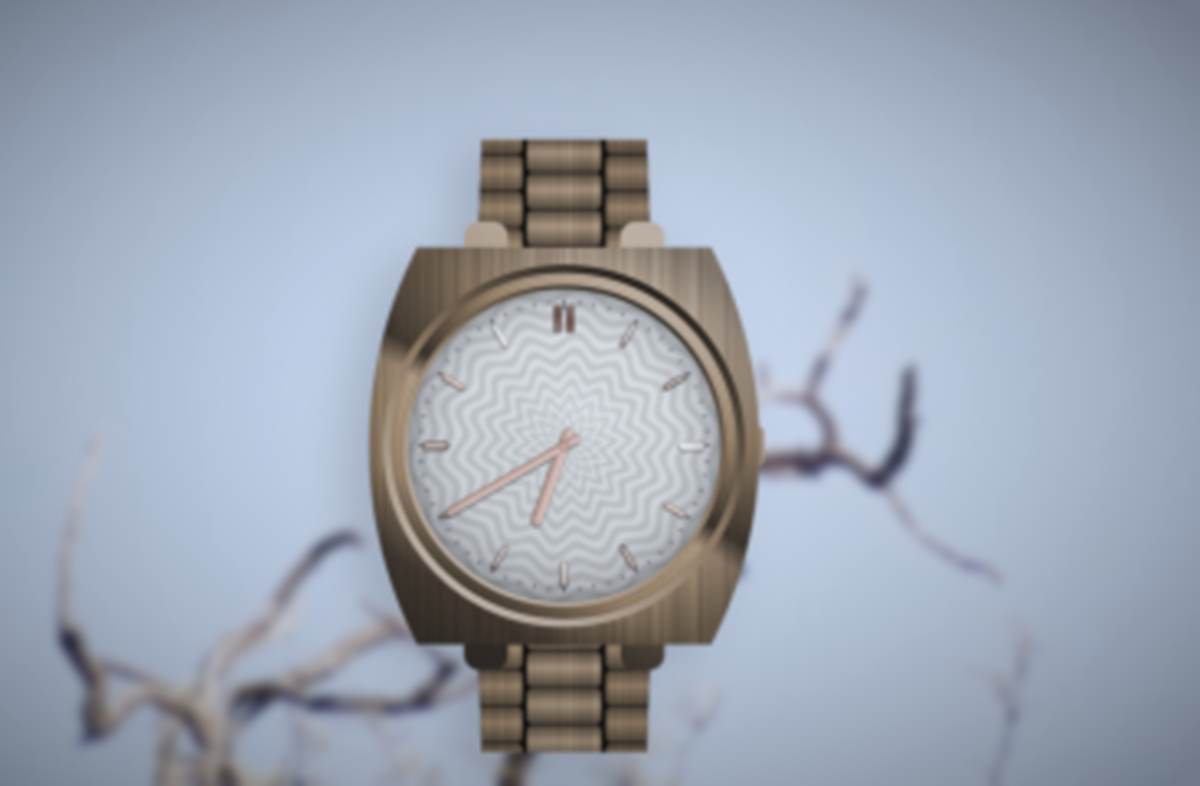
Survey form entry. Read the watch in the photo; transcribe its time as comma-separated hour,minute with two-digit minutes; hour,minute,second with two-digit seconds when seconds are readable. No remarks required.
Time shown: 6,40
